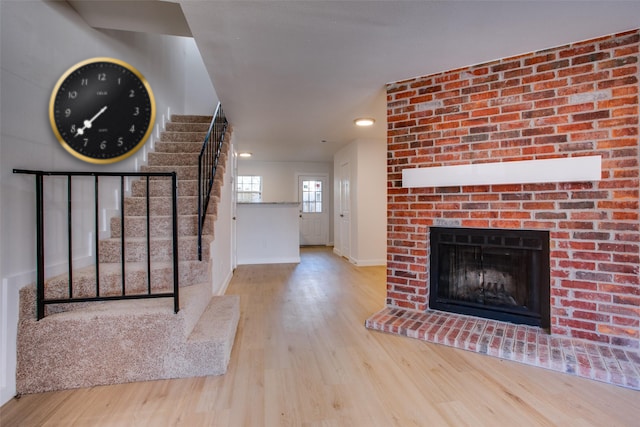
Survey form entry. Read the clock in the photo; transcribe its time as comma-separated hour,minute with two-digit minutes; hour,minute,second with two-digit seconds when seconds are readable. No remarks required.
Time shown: 7,38
